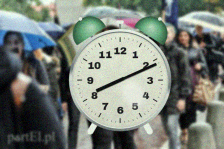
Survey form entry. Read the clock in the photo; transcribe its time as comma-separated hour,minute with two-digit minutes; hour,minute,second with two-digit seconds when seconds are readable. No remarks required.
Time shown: 8,11
